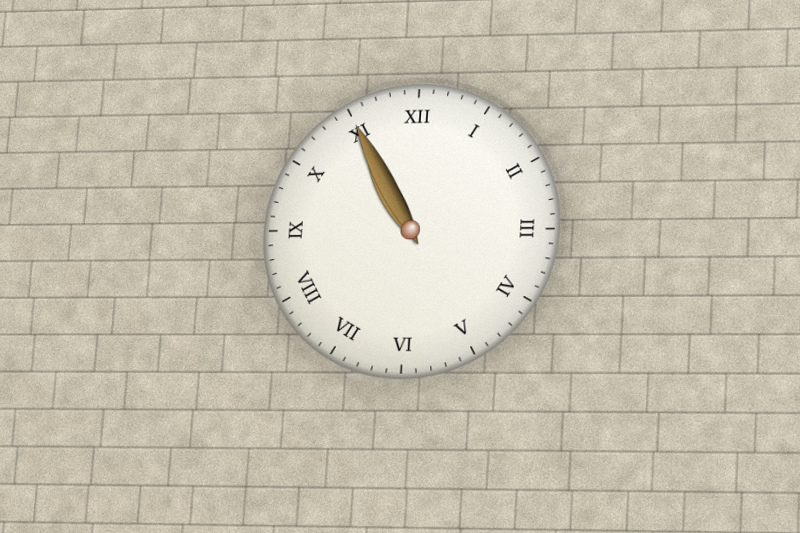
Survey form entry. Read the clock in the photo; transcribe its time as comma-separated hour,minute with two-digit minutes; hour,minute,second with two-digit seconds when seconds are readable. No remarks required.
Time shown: 10,55
